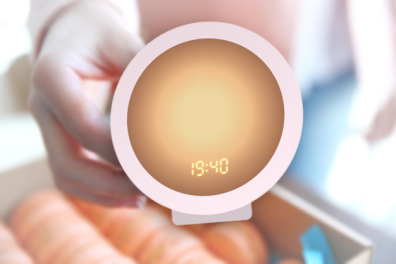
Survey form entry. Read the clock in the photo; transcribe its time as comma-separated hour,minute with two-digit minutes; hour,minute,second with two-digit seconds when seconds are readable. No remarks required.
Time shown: 19,40
